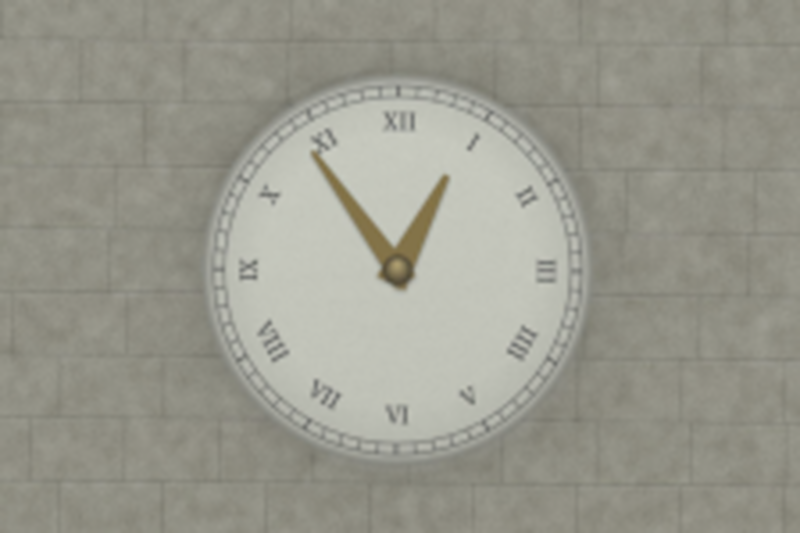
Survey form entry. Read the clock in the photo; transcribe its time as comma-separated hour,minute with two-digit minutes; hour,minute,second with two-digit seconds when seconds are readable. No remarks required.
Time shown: 12,54
